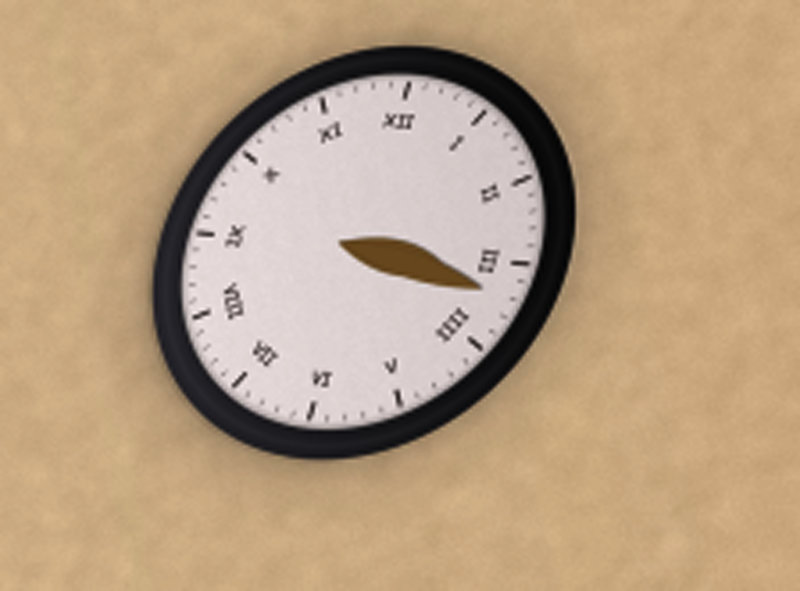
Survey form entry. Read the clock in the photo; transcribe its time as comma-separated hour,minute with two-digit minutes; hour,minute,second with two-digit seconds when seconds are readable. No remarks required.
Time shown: 3,17
